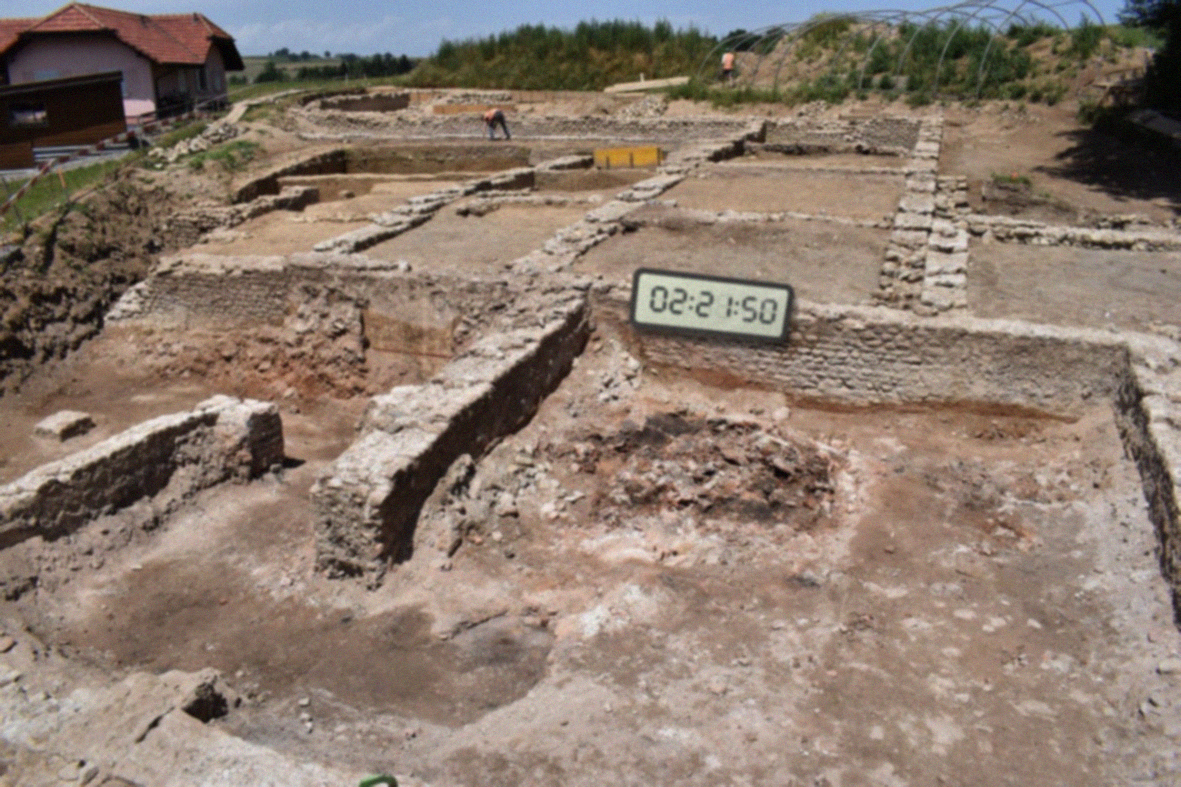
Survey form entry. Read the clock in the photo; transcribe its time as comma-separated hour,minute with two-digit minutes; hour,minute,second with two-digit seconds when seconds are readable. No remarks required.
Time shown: 2,21,50
